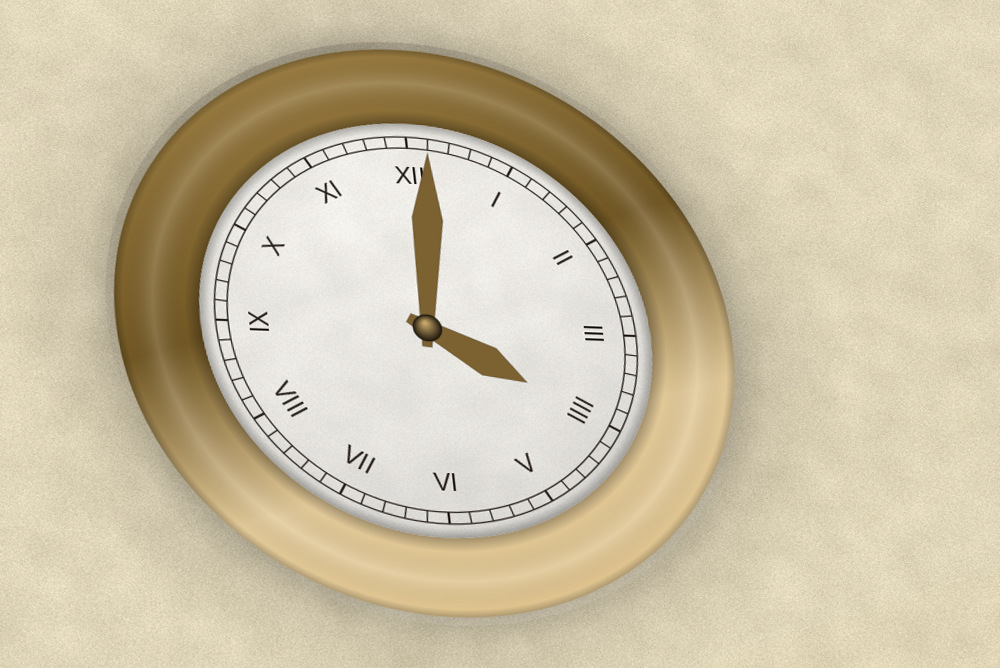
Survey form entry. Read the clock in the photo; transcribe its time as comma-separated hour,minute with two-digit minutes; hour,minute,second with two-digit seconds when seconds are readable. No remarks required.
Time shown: 4,01
